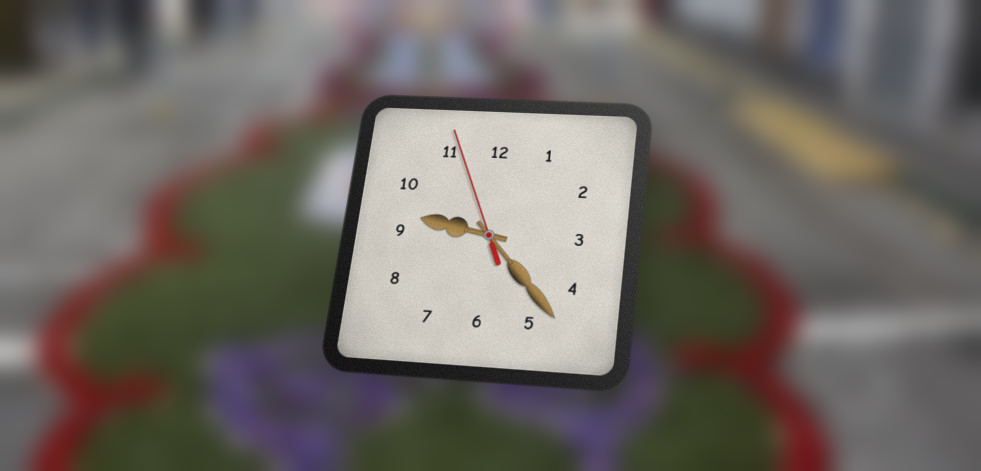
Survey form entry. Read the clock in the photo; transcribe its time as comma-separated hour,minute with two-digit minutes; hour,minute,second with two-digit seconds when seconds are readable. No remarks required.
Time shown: 9,22,56
